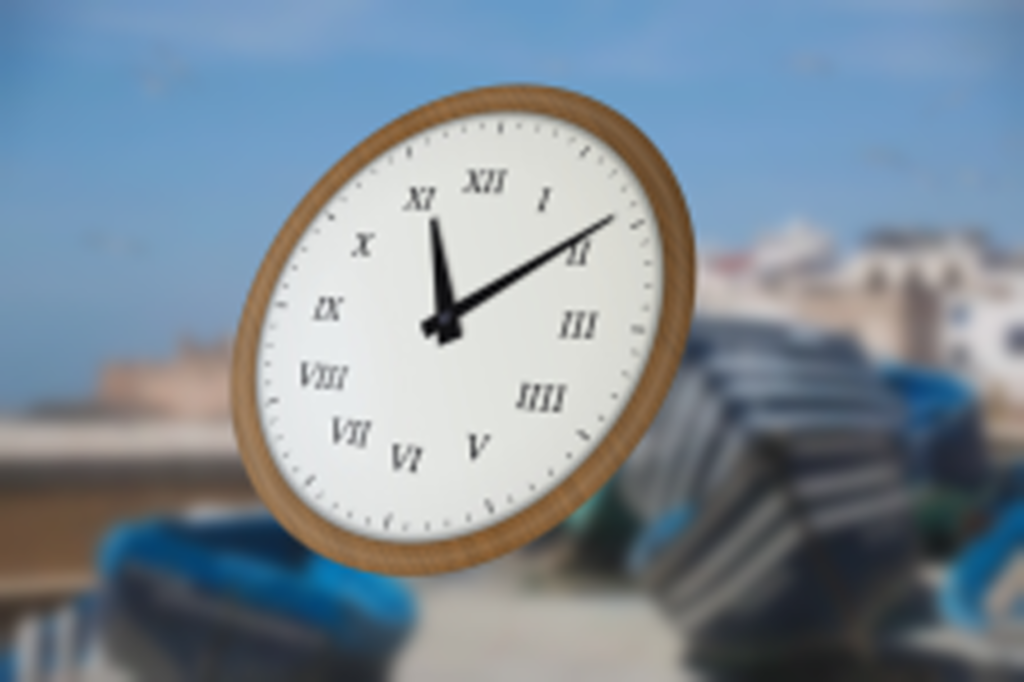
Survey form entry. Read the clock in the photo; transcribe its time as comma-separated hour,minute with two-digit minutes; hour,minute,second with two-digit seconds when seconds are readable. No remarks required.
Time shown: 11,09
